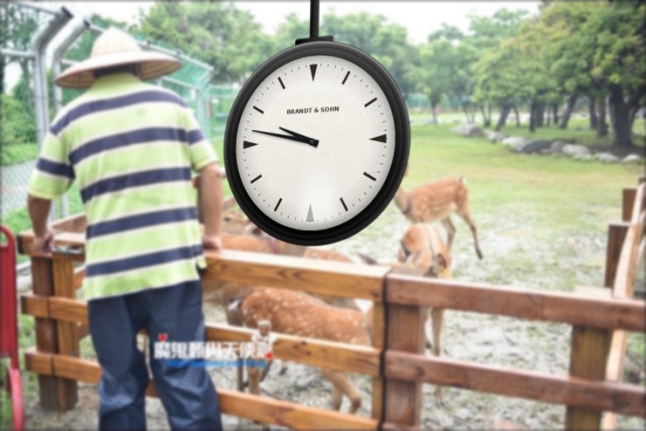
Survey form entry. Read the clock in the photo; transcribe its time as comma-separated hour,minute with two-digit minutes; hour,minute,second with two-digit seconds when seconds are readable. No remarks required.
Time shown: 9,47
